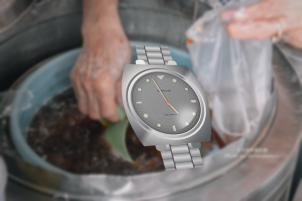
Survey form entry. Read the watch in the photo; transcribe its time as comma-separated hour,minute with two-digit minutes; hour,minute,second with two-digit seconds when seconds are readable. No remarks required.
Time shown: 4,57
